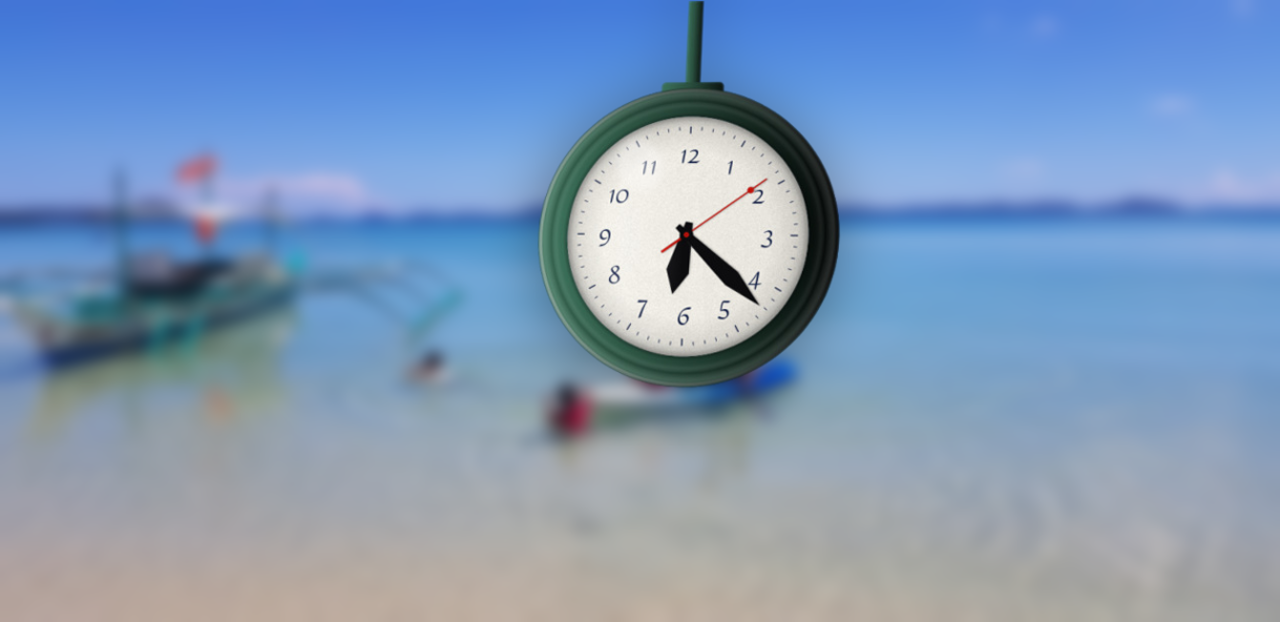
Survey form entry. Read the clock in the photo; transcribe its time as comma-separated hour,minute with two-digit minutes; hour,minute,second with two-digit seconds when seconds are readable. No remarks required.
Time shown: 6,22,09
